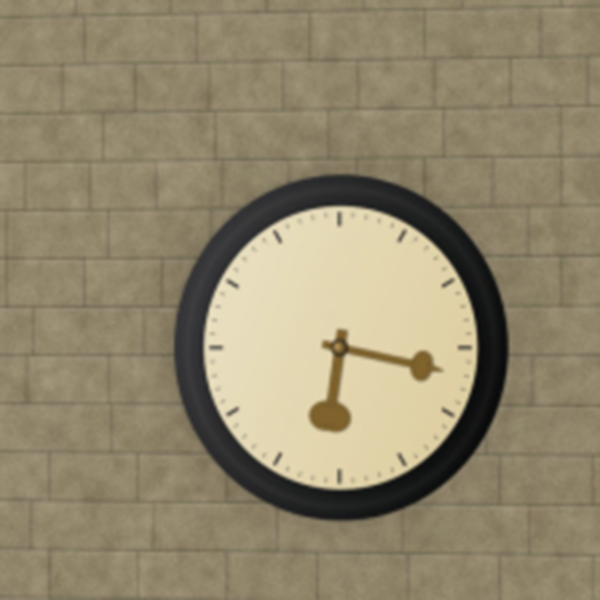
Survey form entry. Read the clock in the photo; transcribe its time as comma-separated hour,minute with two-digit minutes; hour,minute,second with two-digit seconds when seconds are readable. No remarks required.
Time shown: 6,17
